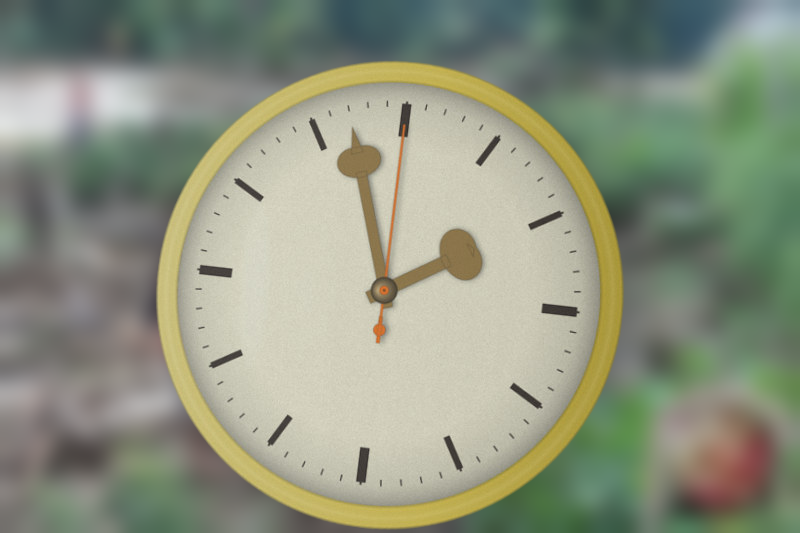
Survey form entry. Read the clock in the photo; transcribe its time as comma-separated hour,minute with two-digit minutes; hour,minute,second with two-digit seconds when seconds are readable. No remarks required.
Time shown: 1,57,00
